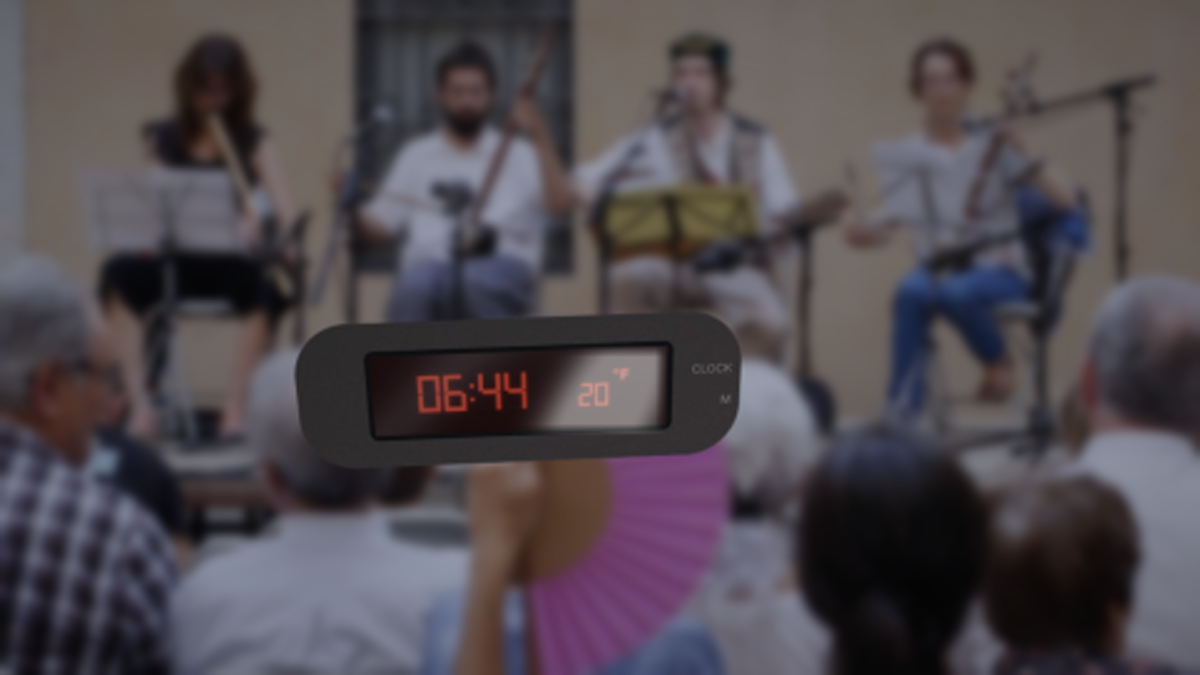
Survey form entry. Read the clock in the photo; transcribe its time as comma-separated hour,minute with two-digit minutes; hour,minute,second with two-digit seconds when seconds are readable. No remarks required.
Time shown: 6,44
